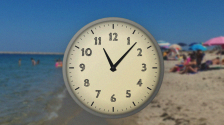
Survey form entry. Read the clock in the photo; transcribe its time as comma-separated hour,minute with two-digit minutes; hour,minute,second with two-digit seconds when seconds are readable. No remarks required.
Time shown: 11,07
